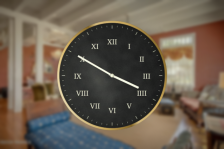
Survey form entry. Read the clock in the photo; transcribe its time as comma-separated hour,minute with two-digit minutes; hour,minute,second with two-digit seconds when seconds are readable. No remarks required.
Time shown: 3,50
